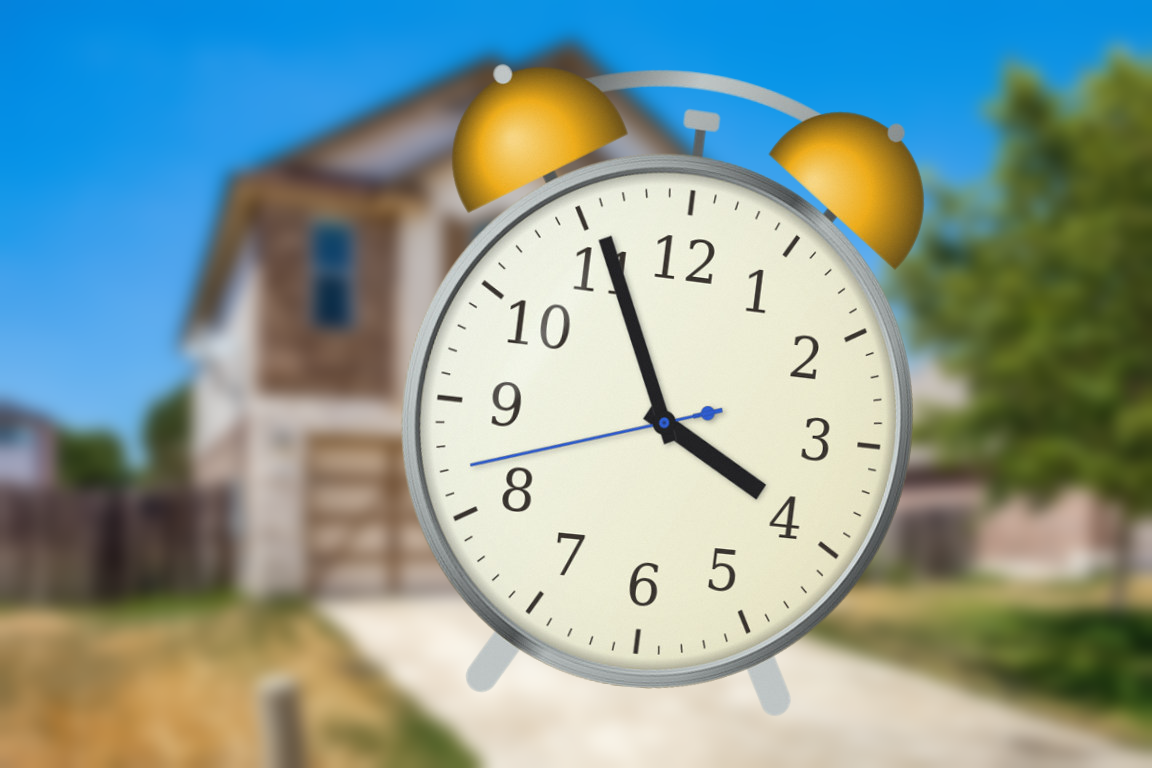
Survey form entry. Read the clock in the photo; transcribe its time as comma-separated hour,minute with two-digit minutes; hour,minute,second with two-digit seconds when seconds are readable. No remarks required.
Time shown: 3,55,42
